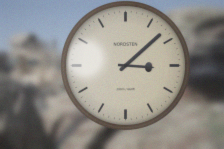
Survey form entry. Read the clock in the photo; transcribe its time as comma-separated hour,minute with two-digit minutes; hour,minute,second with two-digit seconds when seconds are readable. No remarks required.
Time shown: 3,08
